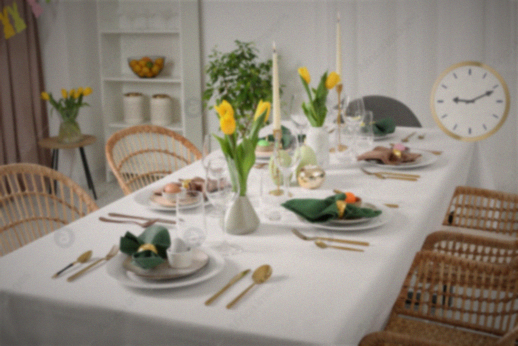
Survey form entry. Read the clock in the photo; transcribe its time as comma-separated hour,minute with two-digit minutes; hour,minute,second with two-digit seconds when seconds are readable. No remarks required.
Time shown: 9,11
